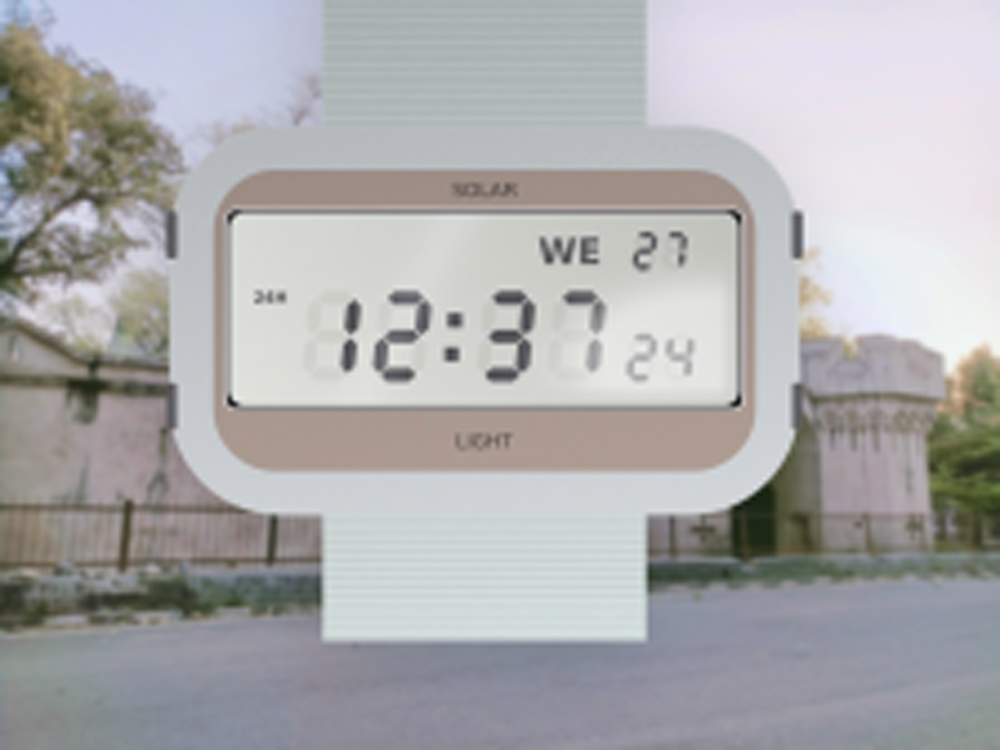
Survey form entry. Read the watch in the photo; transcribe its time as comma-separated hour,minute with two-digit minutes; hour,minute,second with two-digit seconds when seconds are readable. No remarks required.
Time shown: 12,37,24
